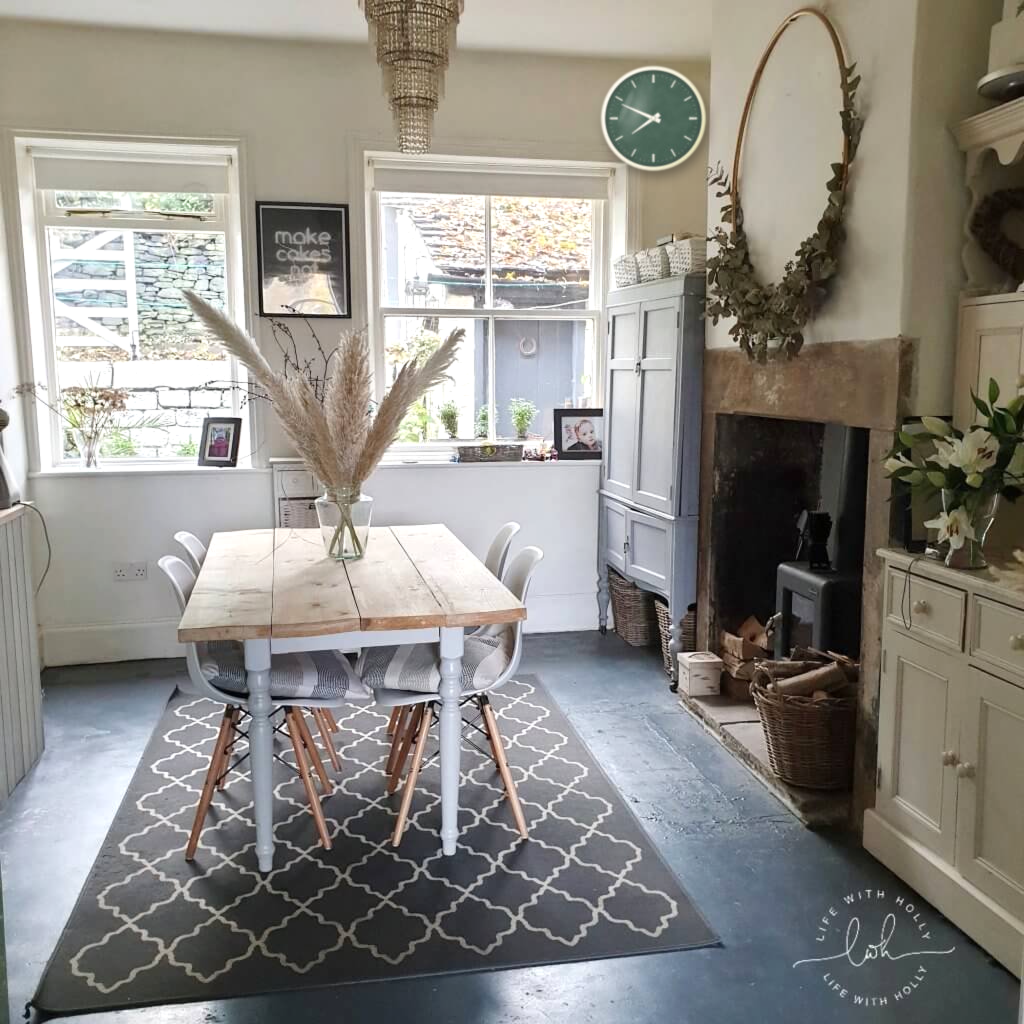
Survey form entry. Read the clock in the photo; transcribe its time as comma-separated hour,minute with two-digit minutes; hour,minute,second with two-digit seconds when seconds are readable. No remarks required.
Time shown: 7,49
